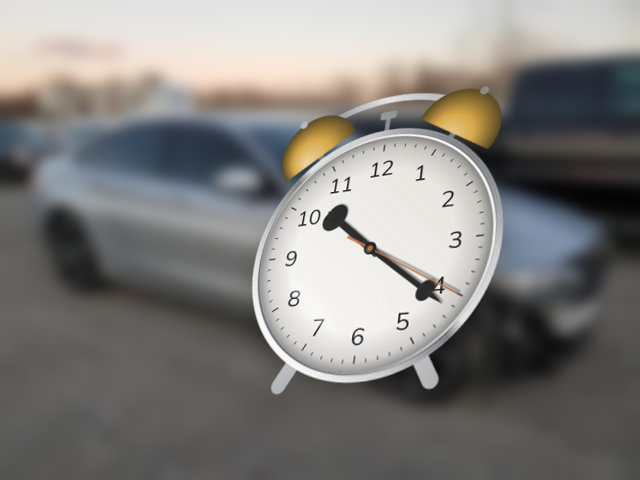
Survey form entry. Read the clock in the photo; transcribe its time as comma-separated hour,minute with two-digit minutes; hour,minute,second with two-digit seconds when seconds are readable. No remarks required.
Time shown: 10,21,20
